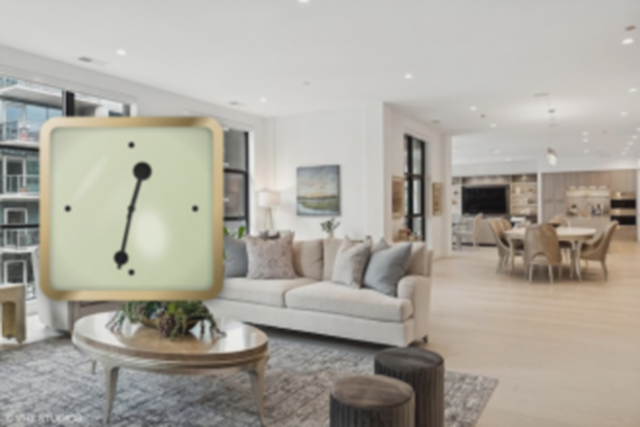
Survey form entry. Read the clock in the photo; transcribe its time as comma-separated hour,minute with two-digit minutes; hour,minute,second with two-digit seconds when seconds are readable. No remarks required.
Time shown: 12,32
